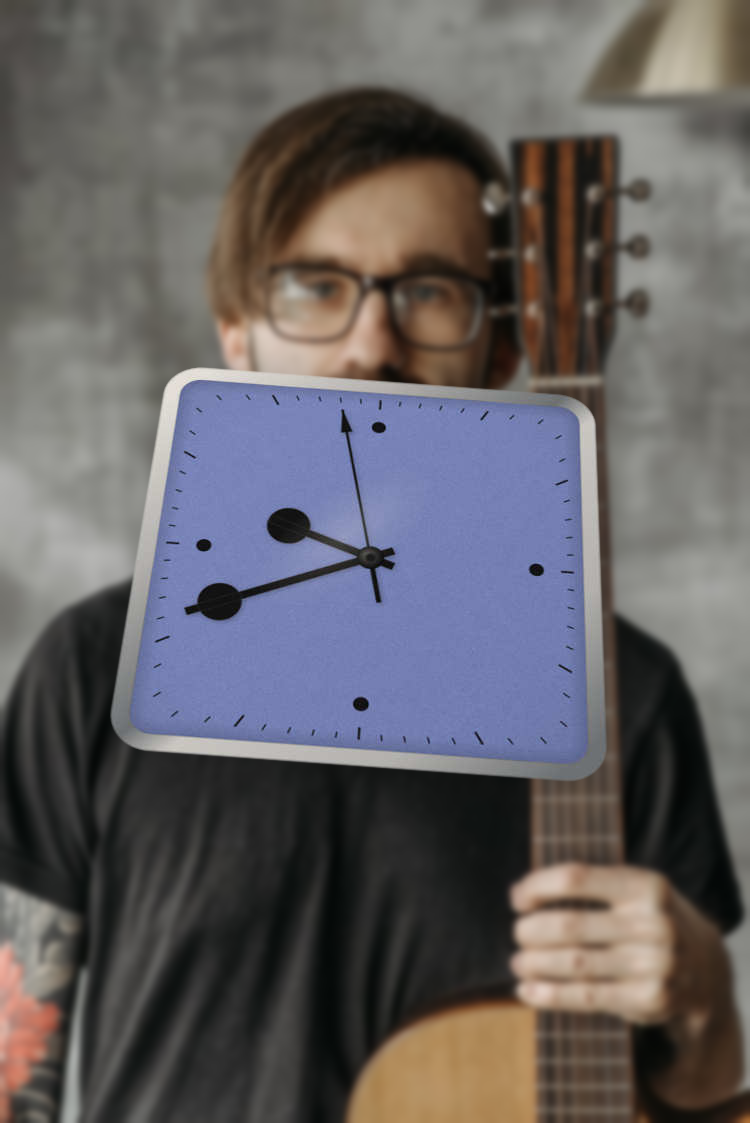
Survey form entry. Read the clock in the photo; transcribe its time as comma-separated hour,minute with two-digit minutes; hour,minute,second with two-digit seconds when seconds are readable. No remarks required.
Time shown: 9,40,58
